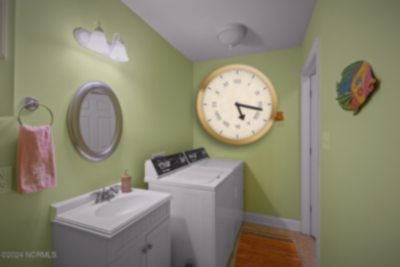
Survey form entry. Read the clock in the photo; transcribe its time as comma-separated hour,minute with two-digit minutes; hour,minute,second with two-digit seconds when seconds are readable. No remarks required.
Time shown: 5,17
